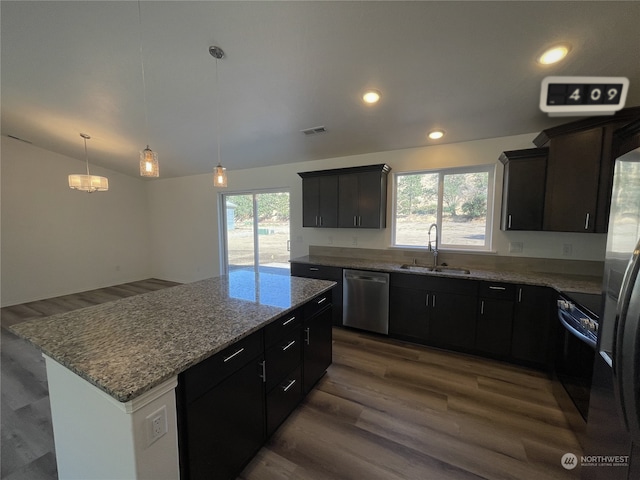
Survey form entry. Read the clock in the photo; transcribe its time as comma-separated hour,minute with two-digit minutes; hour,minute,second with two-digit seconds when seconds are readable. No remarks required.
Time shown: 4,09
